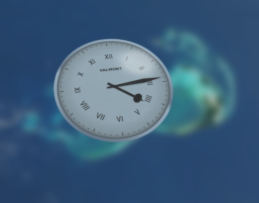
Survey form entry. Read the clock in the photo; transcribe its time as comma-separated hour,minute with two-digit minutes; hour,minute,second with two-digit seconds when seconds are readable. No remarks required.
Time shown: 4,14
